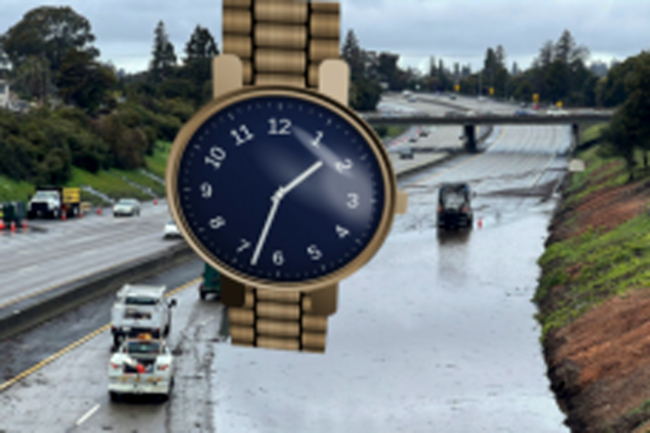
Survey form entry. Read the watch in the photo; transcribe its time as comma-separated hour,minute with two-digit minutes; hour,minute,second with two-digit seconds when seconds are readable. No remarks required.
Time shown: 1,33
